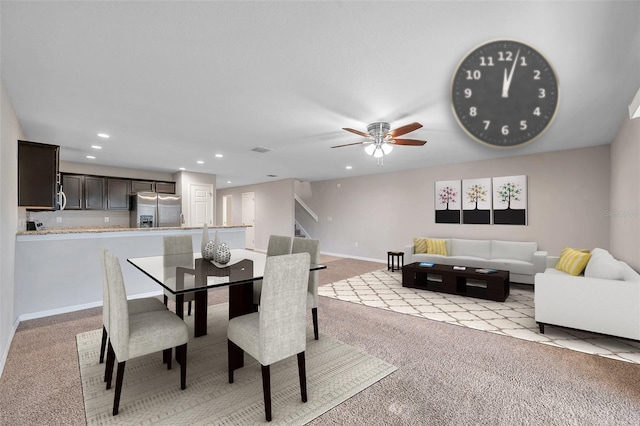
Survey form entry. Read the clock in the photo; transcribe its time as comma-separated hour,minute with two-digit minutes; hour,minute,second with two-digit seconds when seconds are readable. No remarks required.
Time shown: 12,03
